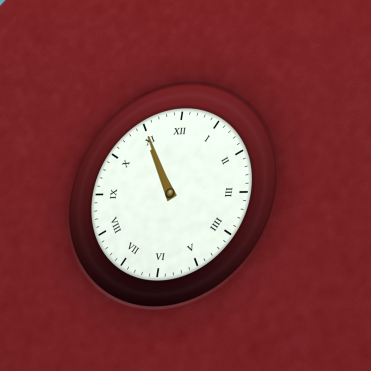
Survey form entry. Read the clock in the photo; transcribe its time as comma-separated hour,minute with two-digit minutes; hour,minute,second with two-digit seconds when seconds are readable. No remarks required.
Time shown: 10,55
